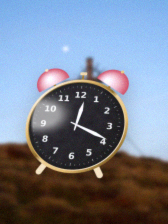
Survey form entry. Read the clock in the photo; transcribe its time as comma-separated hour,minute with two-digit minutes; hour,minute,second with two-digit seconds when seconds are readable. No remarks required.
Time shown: 12,19
